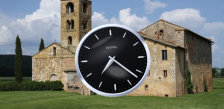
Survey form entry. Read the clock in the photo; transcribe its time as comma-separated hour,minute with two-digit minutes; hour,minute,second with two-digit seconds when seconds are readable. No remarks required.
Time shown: 7,22
